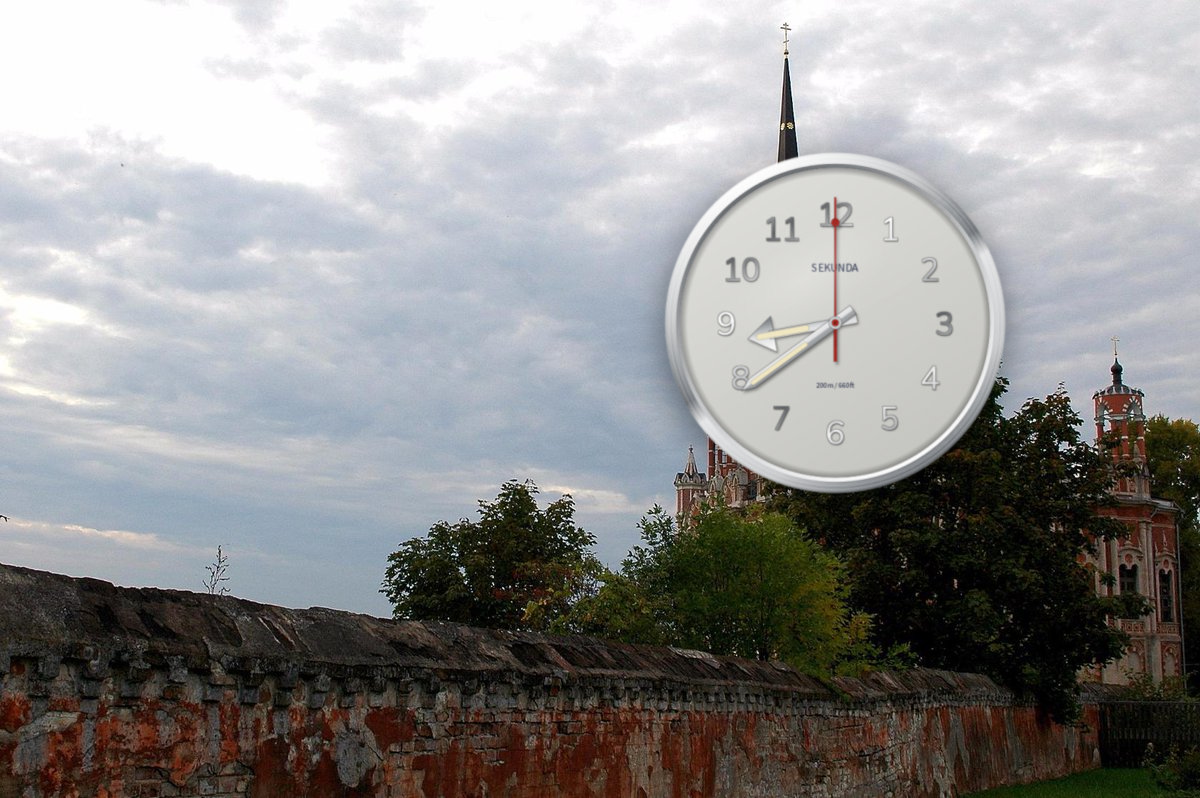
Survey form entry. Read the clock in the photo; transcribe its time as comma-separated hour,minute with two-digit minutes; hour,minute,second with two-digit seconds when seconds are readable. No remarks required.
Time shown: 8,39,00
